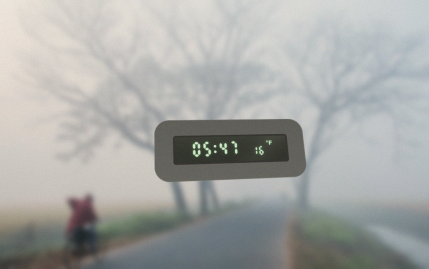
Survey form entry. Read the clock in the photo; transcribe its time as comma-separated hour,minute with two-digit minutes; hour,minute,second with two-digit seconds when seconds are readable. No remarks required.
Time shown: 5,47
